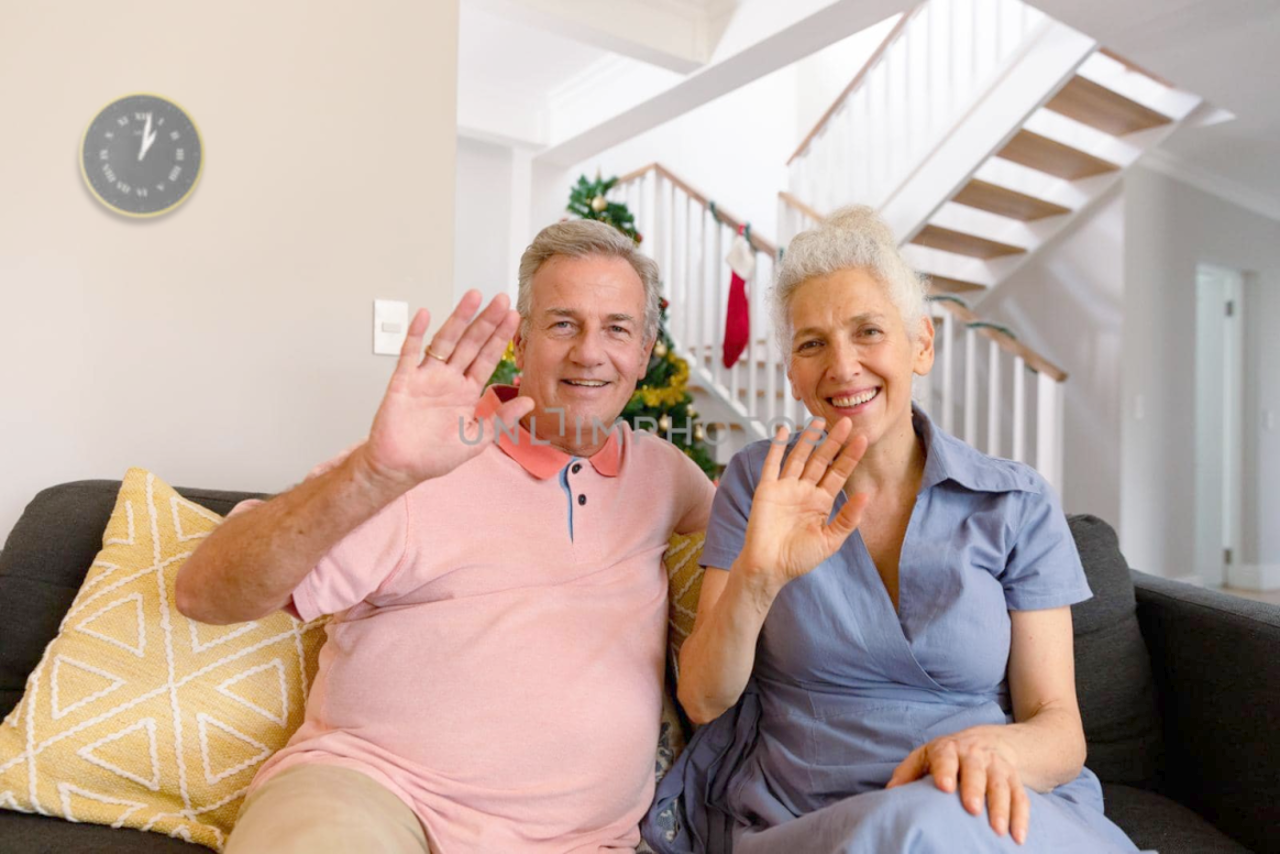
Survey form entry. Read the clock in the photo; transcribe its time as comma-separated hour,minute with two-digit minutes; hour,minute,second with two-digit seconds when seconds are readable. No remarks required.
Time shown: 1,02
